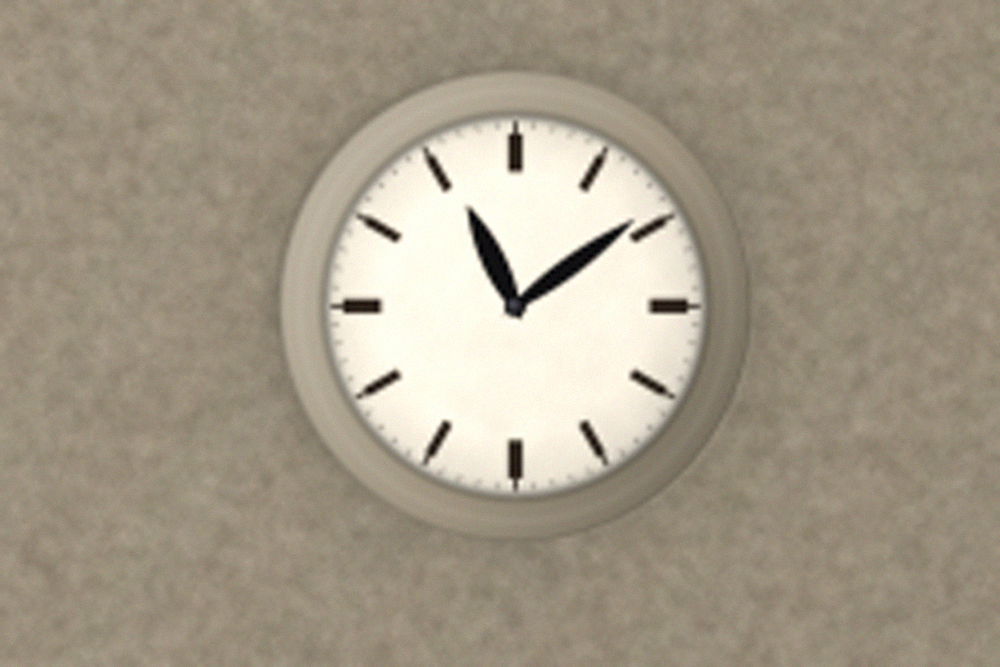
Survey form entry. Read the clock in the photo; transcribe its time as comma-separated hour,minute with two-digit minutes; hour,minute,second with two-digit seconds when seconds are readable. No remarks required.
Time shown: 11,09
